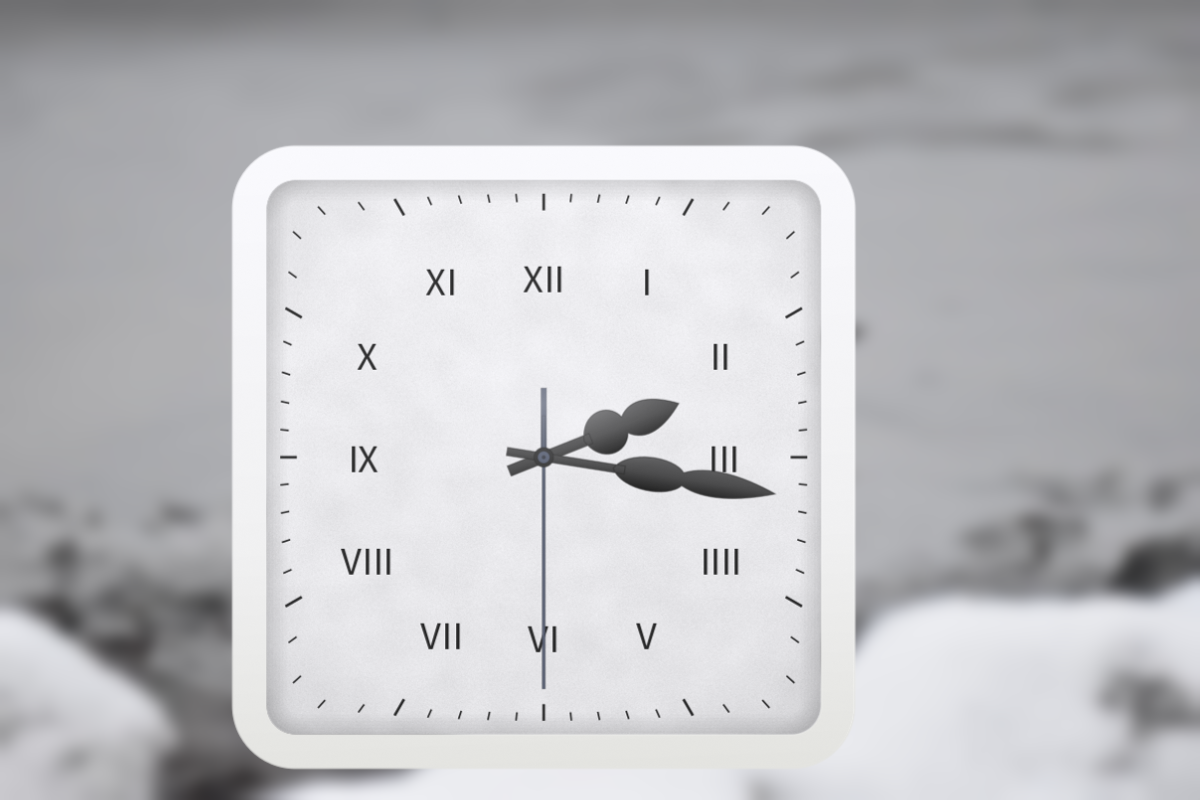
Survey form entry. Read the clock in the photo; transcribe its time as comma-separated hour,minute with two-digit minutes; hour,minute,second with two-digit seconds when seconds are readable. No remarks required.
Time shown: 2,16,30
